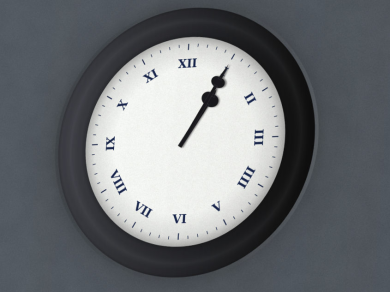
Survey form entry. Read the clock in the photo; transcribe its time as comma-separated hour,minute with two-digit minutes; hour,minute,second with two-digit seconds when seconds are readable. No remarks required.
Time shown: 1,05
